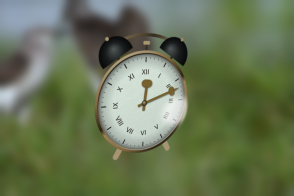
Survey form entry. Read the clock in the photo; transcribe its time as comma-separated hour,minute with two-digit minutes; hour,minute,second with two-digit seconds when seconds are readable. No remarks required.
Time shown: 12,12
